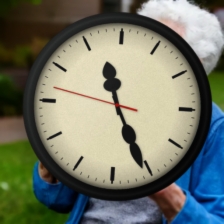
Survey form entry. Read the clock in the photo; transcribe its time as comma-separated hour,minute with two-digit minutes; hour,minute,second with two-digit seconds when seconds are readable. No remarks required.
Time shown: 11,25,47
